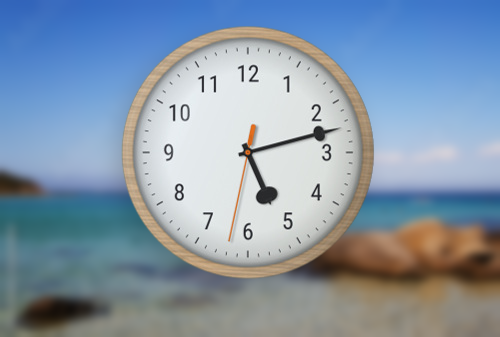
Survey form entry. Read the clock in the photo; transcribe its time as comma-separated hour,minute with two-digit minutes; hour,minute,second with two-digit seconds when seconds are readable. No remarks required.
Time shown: 5,12,32
